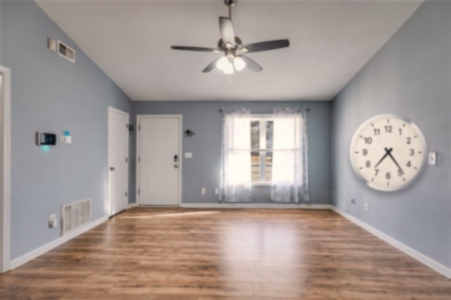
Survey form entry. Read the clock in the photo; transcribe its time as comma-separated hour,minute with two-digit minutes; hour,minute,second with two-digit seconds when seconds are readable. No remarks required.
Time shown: 7,24
